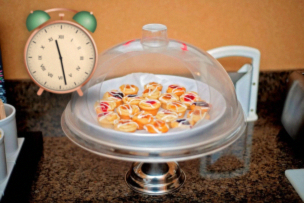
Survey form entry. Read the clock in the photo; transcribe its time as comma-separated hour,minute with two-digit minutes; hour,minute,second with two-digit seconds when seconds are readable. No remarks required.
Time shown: 11,28
